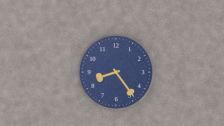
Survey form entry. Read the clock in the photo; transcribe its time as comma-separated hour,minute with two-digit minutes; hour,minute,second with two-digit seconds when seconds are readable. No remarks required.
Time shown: 8,24
